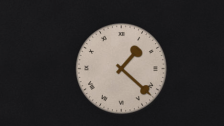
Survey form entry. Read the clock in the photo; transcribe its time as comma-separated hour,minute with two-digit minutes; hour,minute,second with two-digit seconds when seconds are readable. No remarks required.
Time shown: 1,22
